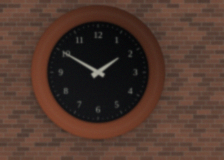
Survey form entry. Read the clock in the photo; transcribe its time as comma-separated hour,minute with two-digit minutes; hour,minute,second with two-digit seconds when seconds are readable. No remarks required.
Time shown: 1,50
